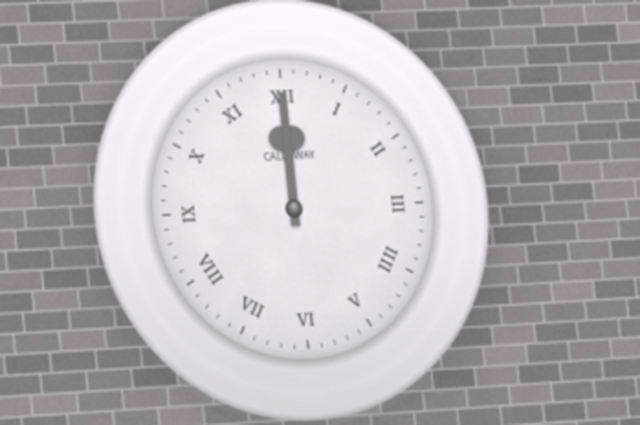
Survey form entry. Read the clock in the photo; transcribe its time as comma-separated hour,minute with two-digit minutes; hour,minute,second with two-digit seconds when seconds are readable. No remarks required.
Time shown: 12,00
